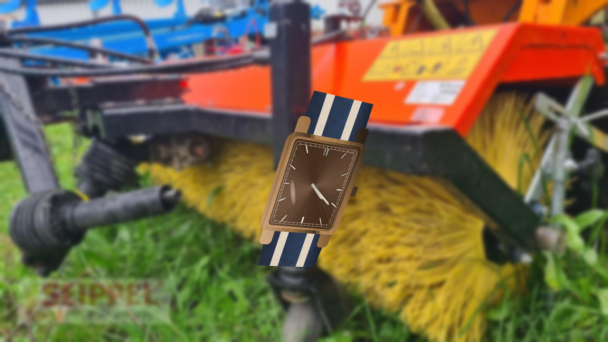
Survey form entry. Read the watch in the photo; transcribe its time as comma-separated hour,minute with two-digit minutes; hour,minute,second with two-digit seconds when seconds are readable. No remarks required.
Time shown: 4,21
